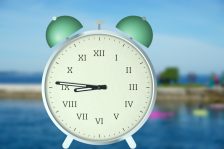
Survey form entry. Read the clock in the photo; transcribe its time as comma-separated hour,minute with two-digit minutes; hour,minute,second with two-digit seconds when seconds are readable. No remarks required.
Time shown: 8,46
